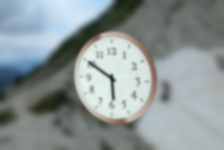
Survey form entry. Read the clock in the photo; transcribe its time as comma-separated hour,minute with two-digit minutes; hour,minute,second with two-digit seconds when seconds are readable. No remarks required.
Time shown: 5,50
